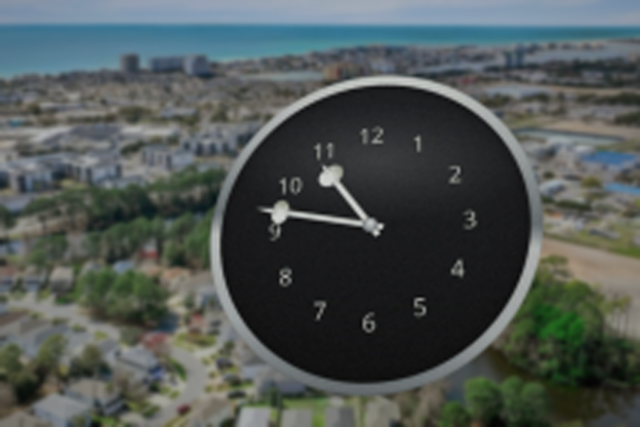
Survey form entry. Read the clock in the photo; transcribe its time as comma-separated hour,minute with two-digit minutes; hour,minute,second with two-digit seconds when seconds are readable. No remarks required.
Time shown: 10,47
